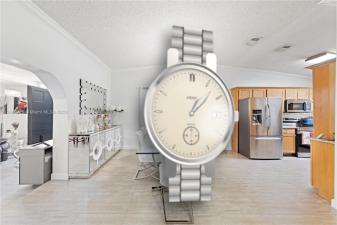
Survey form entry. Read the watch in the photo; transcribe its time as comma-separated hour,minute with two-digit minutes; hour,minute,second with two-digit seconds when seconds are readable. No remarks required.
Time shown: 1,07
